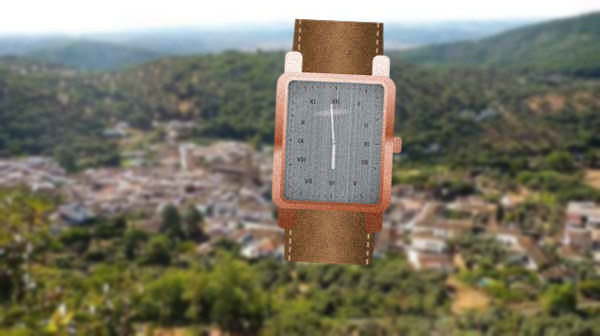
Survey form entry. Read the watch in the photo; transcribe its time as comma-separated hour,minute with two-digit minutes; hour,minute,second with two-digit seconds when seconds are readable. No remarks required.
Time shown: 5,59
